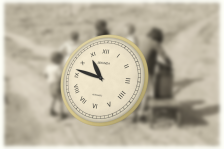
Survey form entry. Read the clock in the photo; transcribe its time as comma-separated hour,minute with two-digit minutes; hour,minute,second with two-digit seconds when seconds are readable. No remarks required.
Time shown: 10,47
